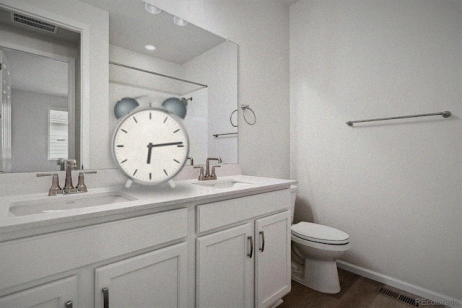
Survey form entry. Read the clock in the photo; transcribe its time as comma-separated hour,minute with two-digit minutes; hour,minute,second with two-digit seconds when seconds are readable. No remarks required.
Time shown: 6,14
